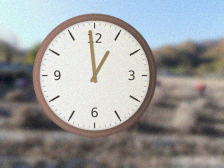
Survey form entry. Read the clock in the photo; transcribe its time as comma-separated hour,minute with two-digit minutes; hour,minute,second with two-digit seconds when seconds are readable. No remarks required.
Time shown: 12,59
